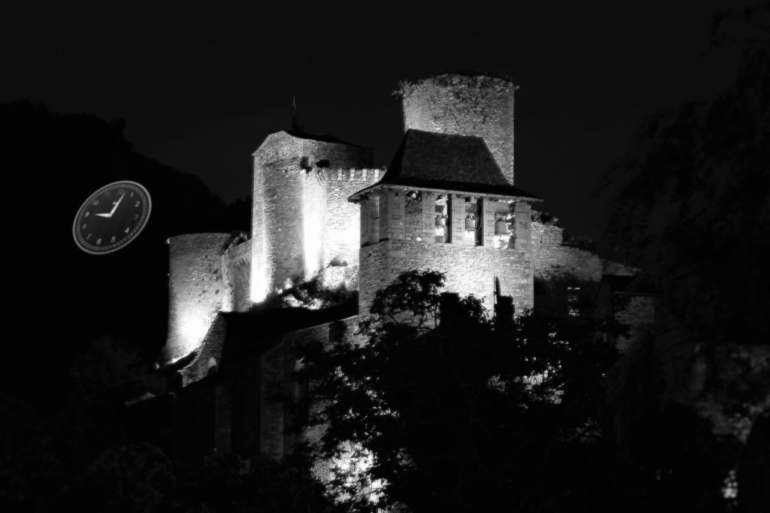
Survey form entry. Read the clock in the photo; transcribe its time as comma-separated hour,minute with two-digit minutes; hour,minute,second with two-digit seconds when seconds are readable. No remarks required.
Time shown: 9,02
